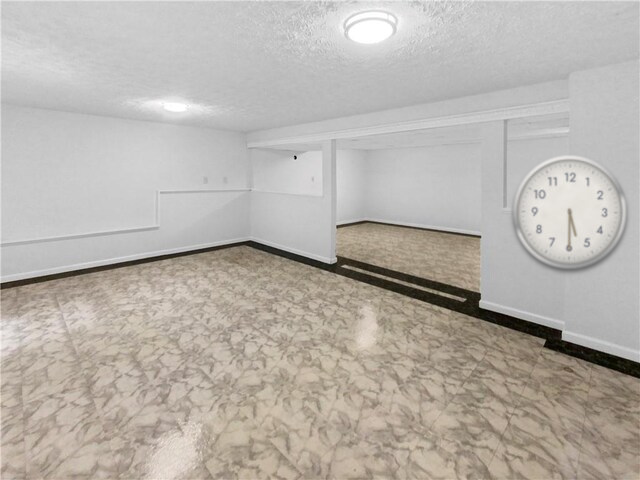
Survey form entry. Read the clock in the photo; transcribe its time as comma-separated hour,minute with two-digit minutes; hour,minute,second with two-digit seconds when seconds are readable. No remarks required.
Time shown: 5,30
